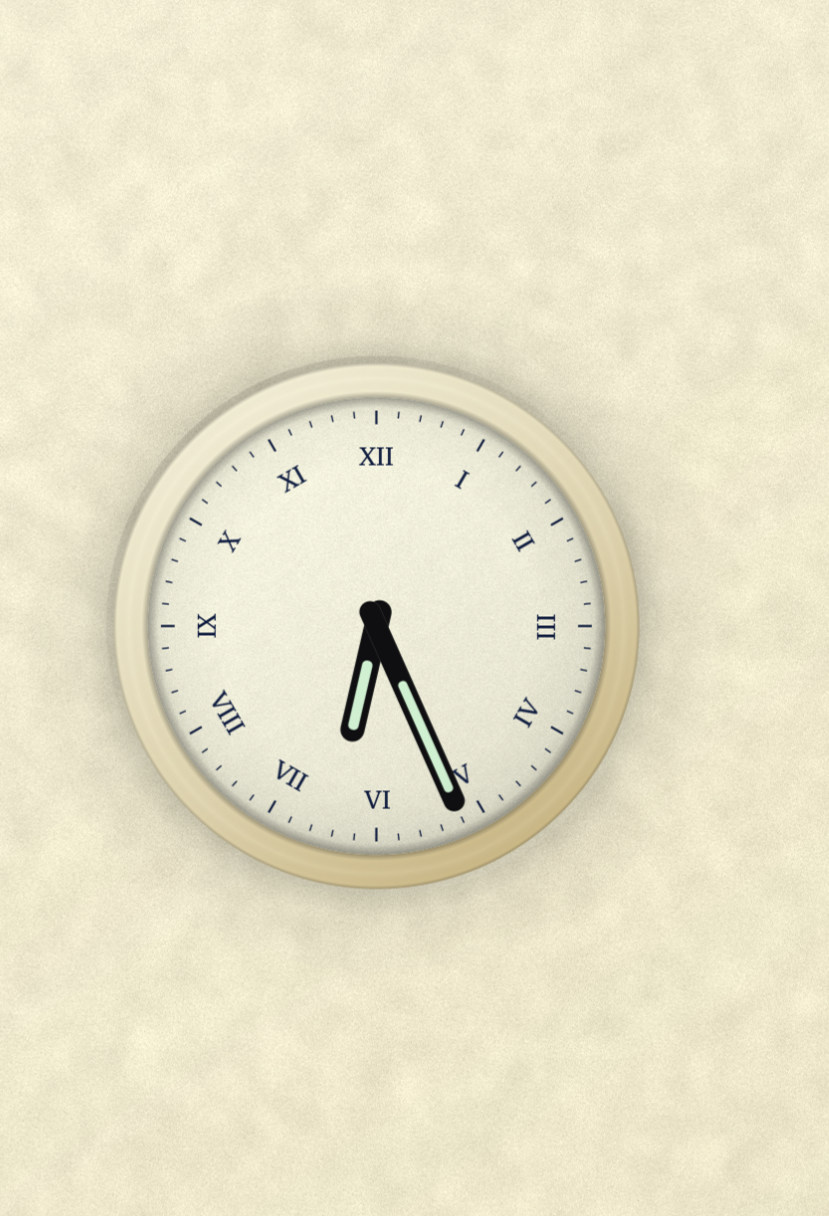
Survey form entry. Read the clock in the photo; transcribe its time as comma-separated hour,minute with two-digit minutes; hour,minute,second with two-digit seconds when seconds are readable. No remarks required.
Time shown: 6,26
